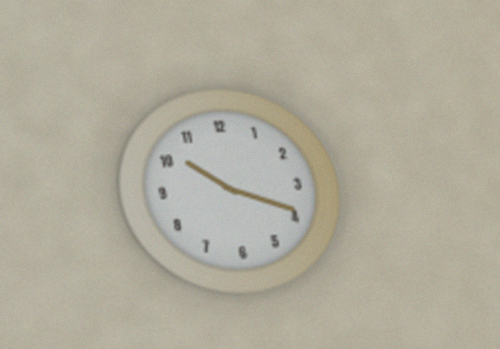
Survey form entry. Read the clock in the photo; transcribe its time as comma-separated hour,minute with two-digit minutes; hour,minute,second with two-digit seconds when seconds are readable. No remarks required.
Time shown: 10,19
